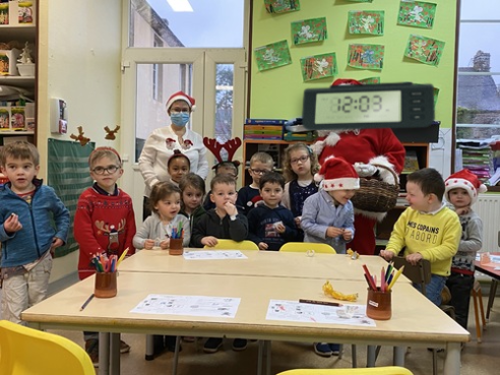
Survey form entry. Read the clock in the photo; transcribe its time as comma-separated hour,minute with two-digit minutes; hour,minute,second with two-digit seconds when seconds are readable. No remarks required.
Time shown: 12,03
